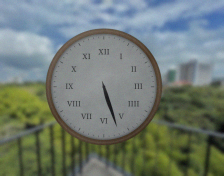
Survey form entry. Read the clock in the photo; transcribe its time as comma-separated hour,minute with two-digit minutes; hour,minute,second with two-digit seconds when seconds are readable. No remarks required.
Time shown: 5,27
